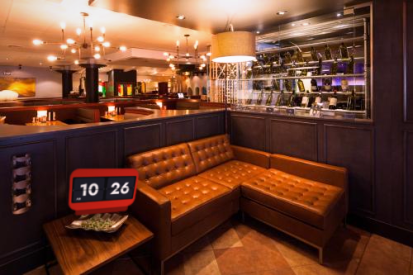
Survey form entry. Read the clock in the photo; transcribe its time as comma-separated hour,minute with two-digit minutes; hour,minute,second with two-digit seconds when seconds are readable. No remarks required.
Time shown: 10,26
